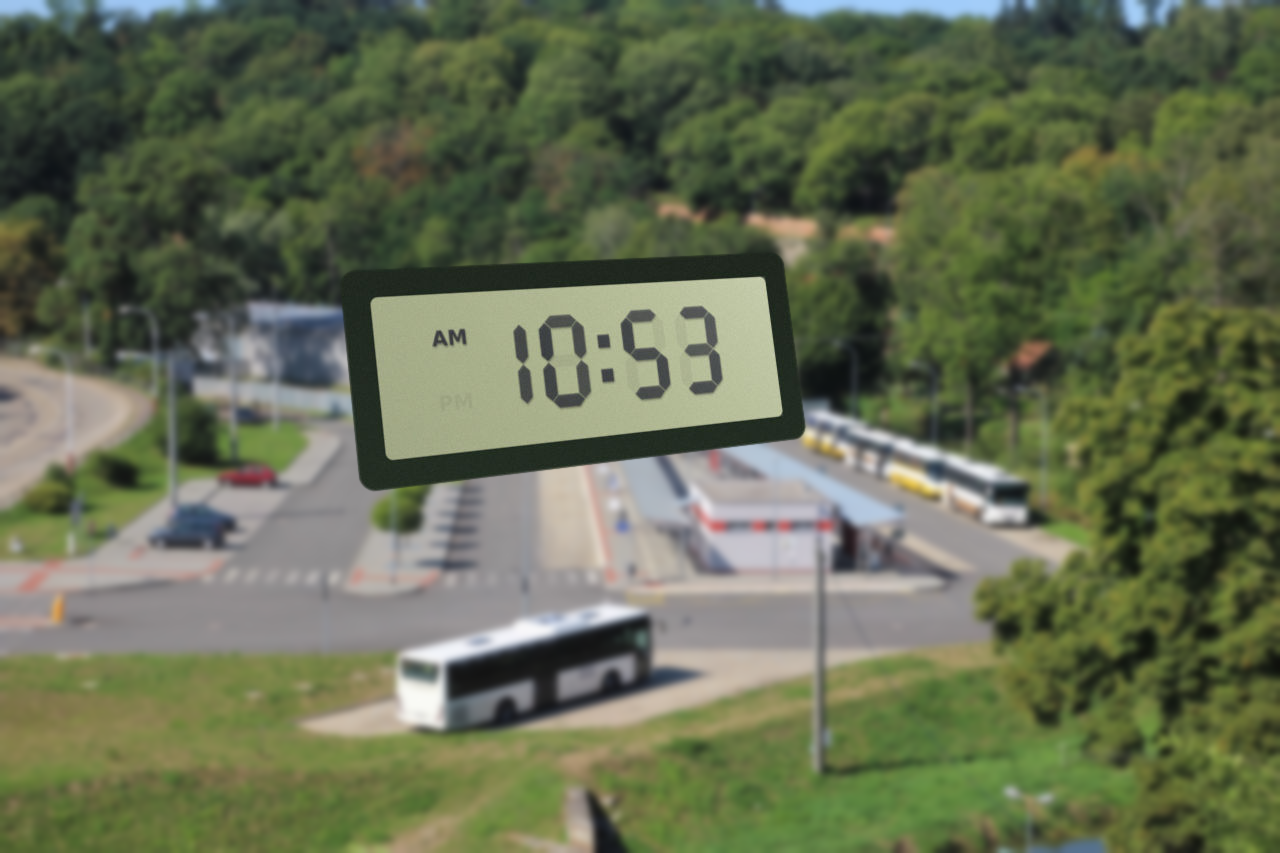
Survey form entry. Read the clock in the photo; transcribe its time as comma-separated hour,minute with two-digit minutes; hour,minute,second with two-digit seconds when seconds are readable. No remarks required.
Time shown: 10,53
